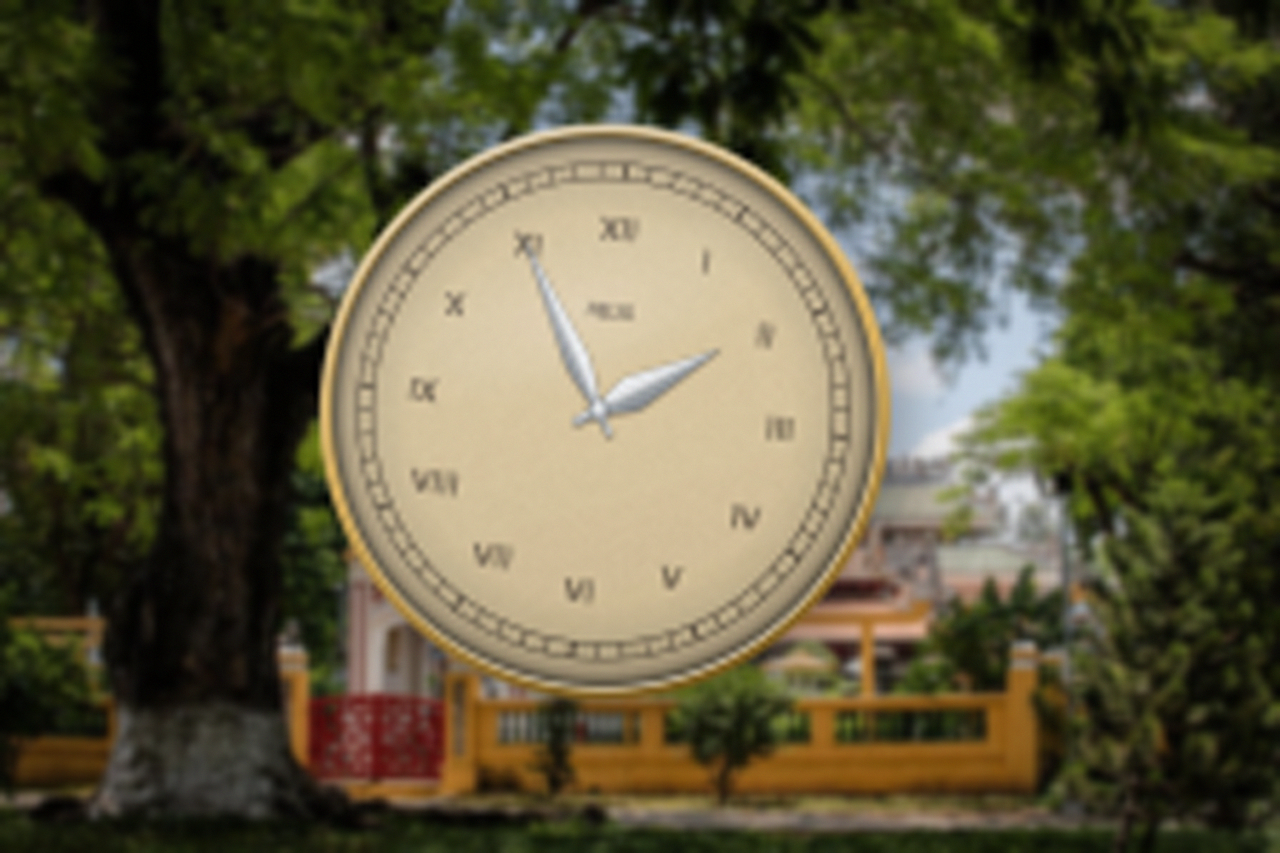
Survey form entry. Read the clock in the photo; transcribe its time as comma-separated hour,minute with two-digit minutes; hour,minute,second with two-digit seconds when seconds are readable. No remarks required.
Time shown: 1,55
